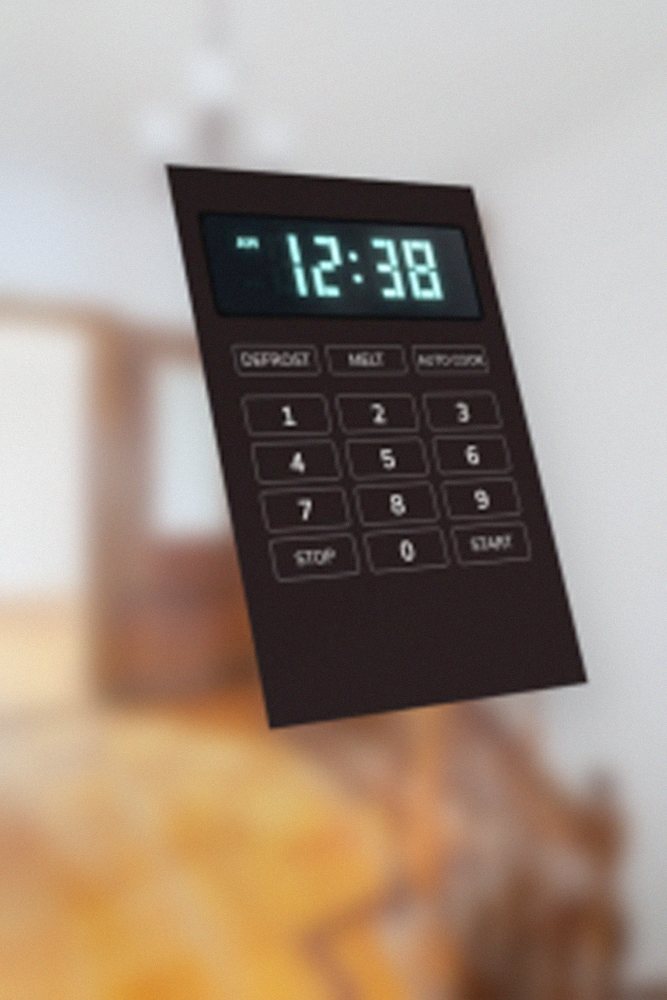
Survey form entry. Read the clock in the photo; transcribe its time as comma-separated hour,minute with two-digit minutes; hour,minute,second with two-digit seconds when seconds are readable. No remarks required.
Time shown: 12,38
